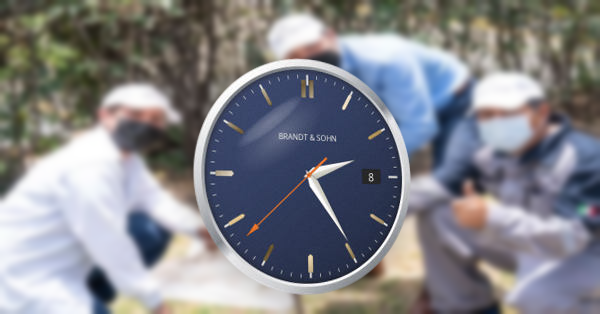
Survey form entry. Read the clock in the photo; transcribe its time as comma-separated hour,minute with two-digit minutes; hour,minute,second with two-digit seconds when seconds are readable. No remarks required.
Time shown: 2,24,38
